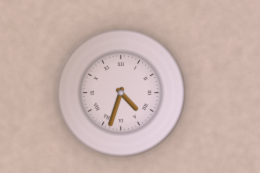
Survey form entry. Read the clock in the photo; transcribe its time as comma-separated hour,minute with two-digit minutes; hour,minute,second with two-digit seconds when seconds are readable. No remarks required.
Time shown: 4,33
